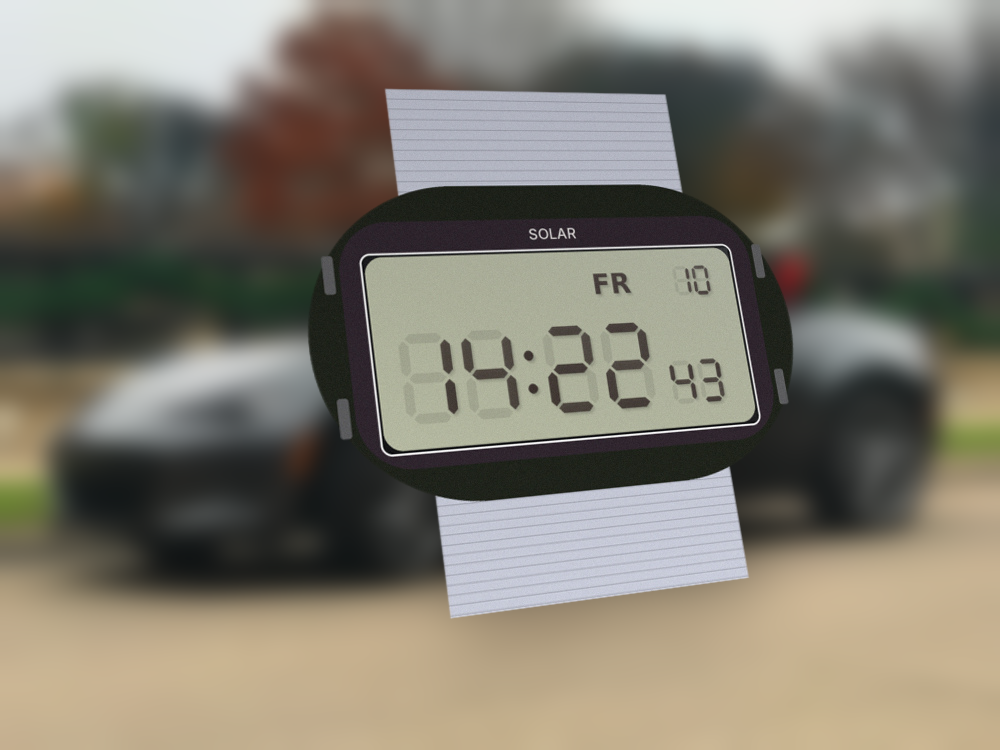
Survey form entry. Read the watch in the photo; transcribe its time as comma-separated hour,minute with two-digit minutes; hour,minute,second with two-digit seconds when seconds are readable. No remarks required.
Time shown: 14,22,43
